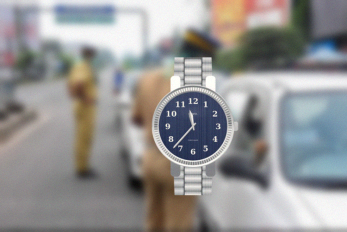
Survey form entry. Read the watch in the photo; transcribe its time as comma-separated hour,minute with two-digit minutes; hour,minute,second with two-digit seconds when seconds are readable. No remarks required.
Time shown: 11,37
